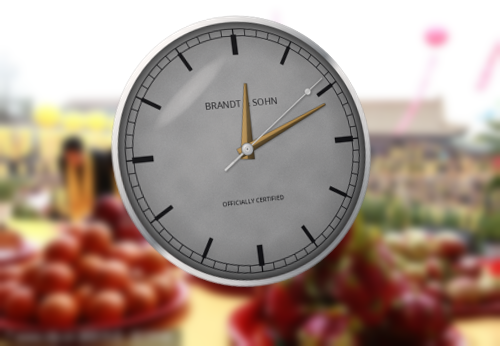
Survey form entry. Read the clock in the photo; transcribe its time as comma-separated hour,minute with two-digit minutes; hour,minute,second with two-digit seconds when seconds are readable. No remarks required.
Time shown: 12,11,09
